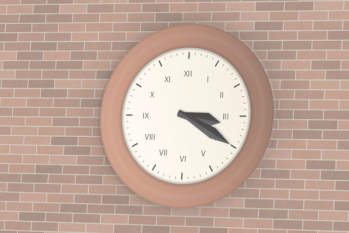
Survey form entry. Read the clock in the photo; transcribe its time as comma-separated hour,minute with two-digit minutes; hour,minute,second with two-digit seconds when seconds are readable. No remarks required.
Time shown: 3,20
